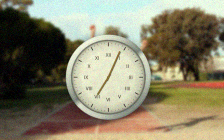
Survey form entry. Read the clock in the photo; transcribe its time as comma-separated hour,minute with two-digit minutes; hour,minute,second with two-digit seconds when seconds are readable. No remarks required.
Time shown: 7,04
